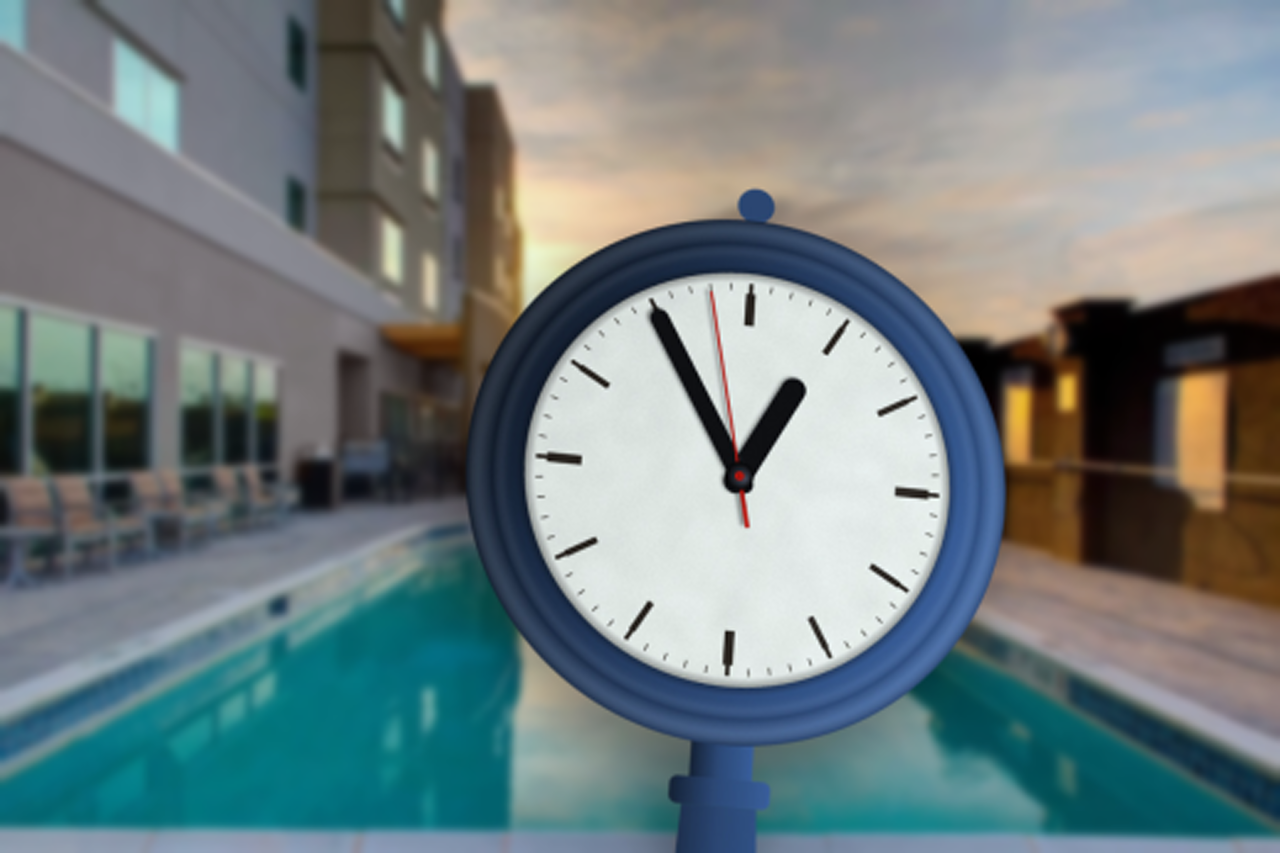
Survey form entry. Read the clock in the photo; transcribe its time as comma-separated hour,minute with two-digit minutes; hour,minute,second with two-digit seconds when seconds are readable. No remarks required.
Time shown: 12,54,58
